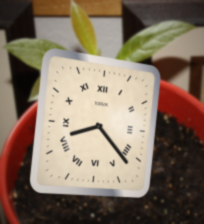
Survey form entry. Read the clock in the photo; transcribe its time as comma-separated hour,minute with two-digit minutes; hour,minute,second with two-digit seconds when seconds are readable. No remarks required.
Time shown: 8,22
